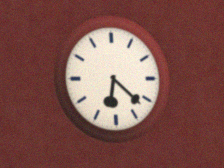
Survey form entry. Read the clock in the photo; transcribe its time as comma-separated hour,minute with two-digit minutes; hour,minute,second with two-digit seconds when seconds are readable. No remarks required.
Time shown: 6,22
